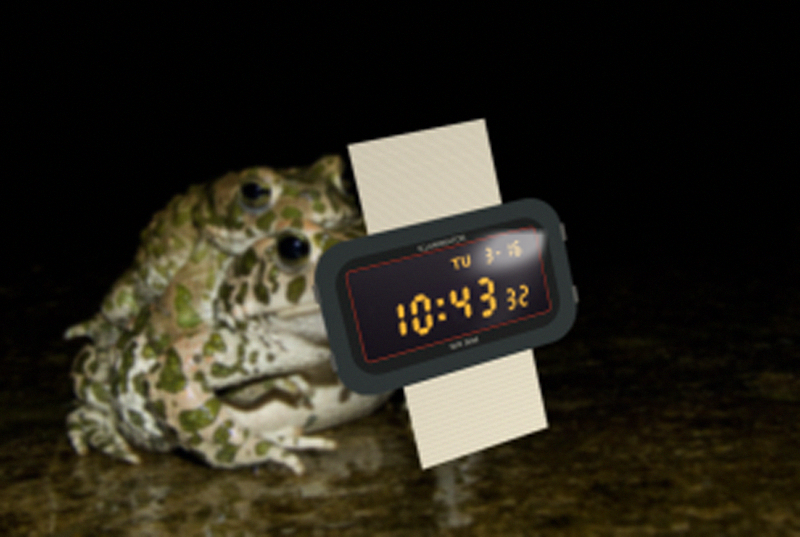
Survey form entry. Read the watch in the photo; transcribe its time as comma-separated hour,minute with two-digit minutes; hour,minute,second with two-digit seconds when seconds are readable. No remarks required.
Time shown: 10,43,32
